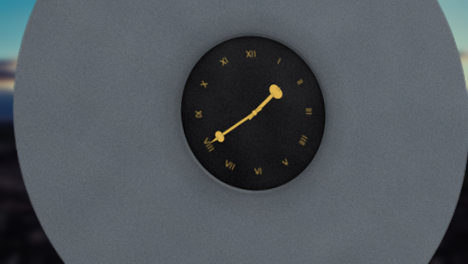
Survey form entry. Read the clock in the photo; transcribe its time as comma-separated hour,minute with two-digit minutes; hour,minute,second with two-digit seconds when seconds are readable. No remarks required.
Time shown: 1,40
